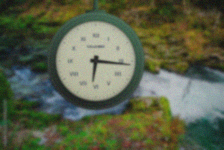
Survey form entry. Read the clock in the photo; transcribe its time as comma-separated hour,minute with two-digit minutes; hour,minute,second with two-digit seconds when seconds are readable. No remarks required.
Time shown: 6,16
